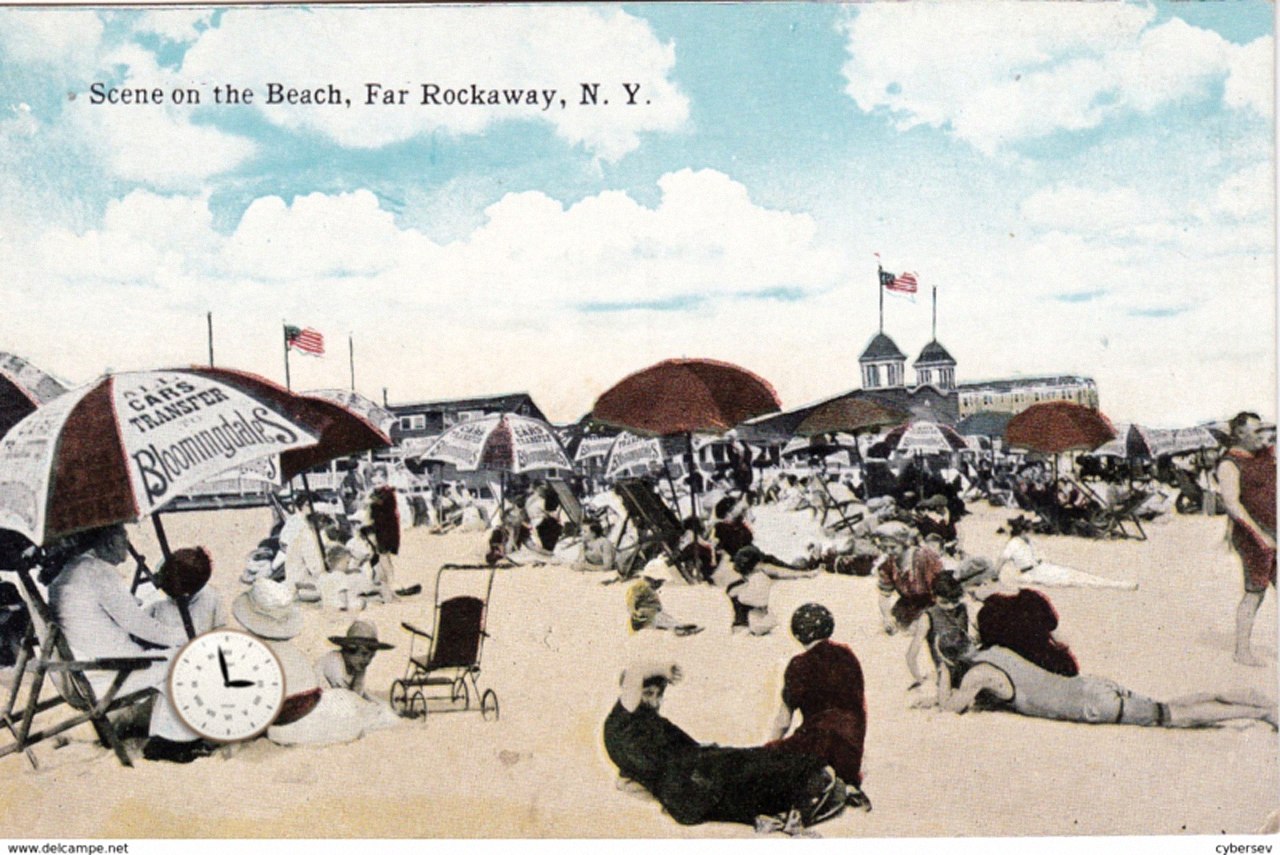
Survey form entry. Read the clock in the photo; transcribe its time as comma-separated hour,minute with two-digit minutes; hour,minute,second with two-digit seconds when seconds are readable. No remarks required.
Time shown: 2,58
